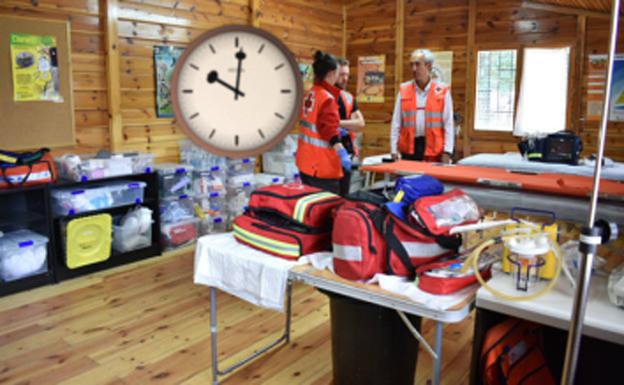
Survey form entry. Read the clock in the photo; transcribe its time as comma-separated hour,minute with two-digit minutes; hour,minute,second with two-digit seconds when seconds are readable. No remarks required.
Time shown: 10,01
